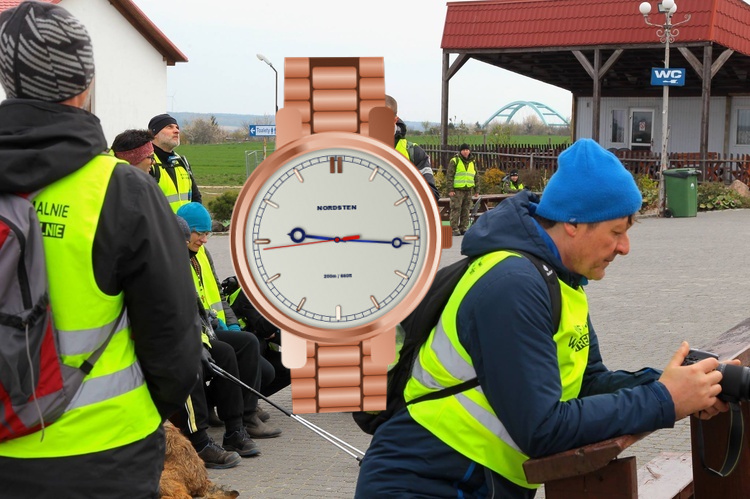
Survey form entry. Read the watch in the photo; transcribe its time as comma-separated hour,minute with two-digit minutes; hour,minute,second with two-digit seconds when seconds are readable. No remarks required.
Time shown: 9,15,44
